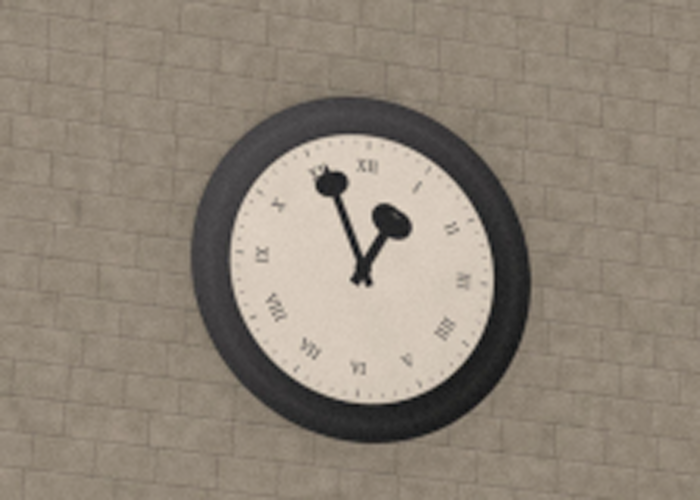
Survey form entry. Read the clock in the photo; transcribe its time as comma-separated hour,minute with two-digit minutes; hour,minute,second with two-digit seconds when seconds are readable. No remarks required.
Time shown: 12,56
